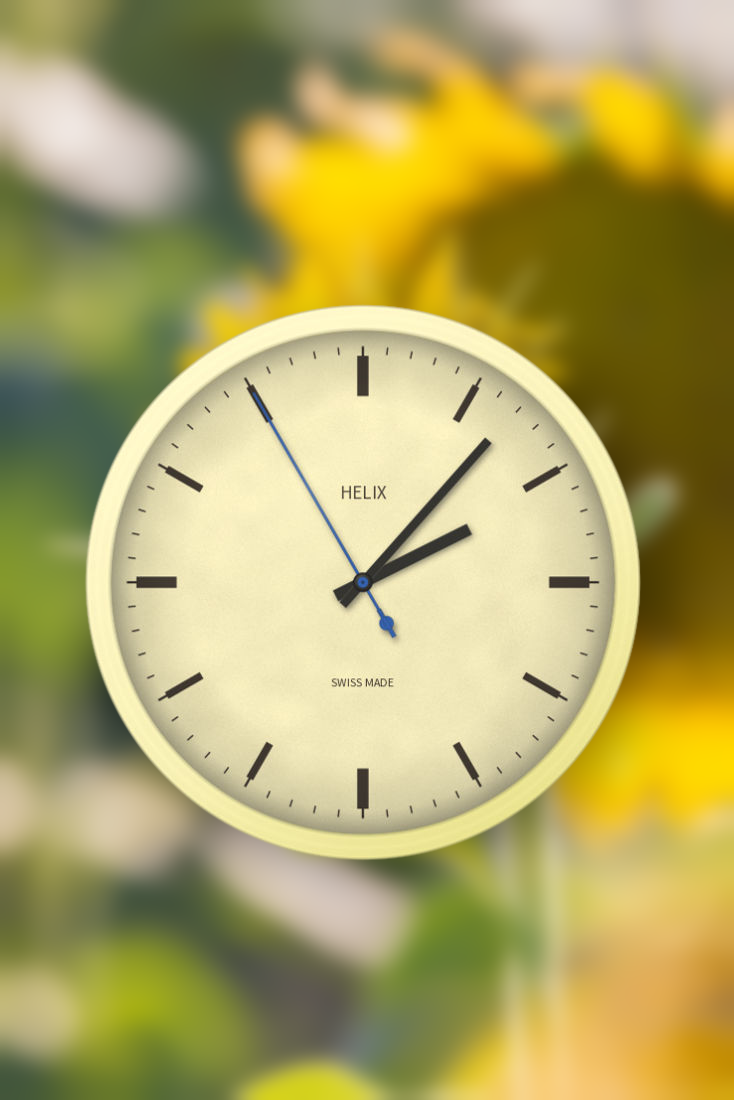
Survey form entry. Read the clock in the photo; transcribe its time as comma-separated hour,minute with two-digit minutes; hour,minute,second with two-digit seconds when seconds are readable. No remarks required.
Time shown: 2,06,55
